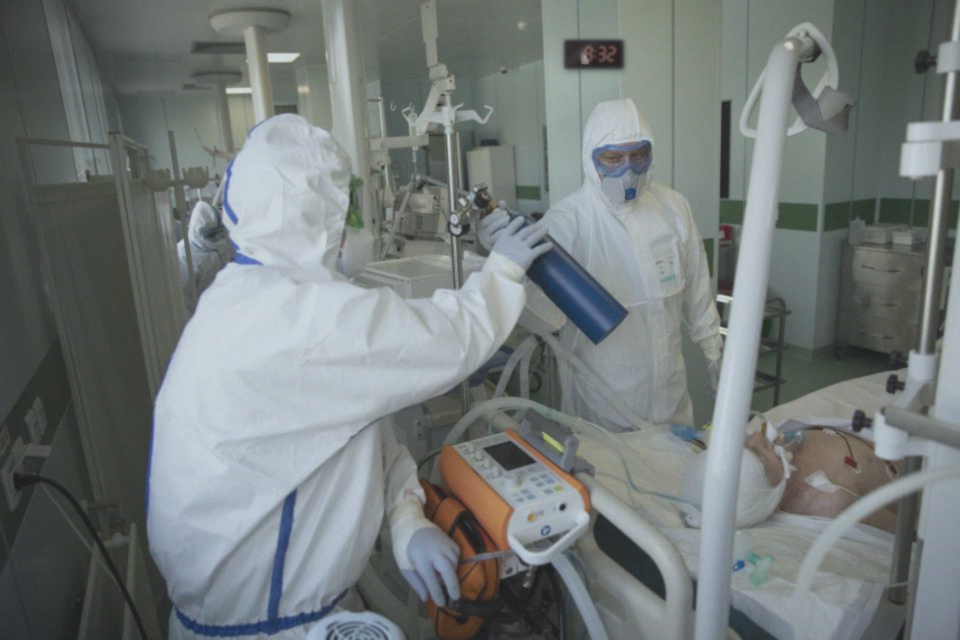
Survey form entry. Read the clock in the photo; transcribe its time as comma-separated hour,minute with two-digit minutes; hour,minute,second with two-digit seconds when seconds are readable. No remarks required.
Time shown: 8,32
